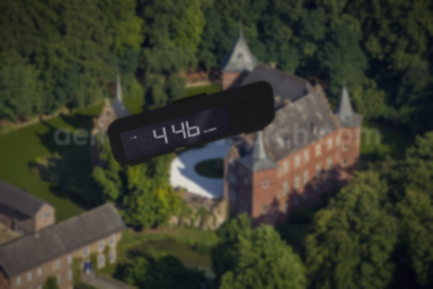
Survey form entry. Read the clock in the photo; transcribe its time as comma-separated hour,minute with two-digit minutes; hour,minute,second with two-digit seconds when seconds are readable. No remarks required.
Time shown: 4,46
